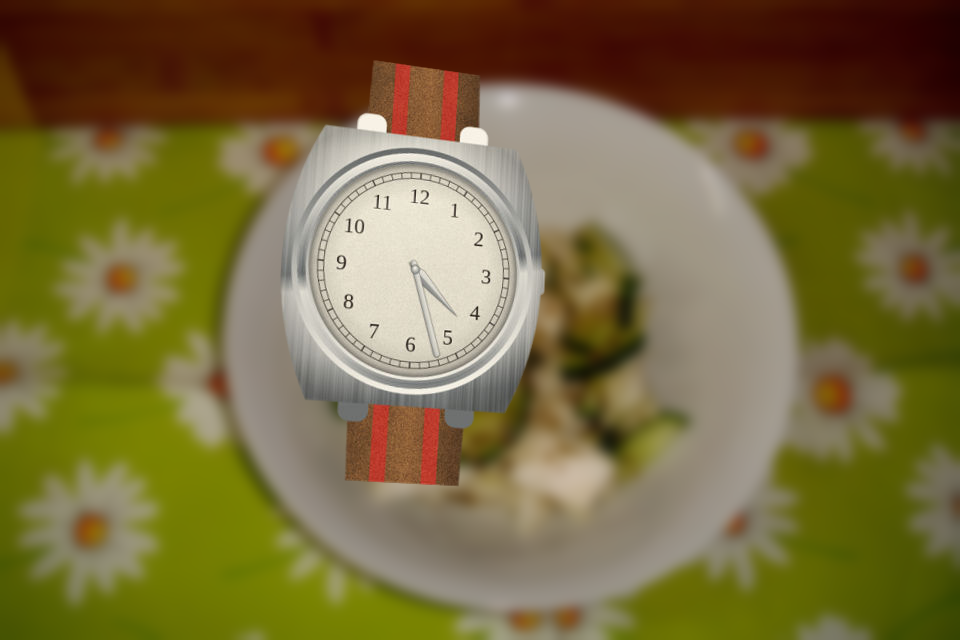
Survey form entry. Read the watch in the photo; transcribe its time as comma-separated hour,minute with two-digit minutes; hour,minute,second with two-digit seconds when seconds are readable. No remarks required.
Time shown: 4,27
